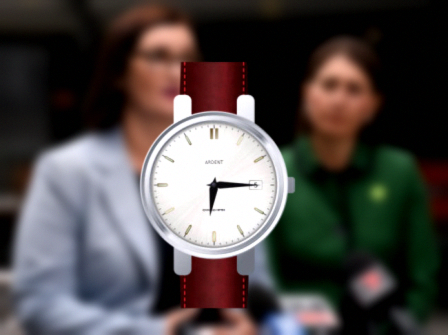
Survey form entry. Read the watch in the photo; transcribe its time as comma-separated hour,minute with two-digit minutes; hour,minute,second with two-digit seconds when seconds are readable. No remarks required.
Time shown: 6,15
